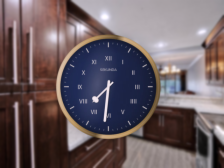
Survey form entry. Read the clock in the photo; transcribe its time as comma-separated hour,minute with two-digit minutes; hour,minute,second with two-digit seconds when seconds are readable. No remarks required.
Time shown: 7,31
